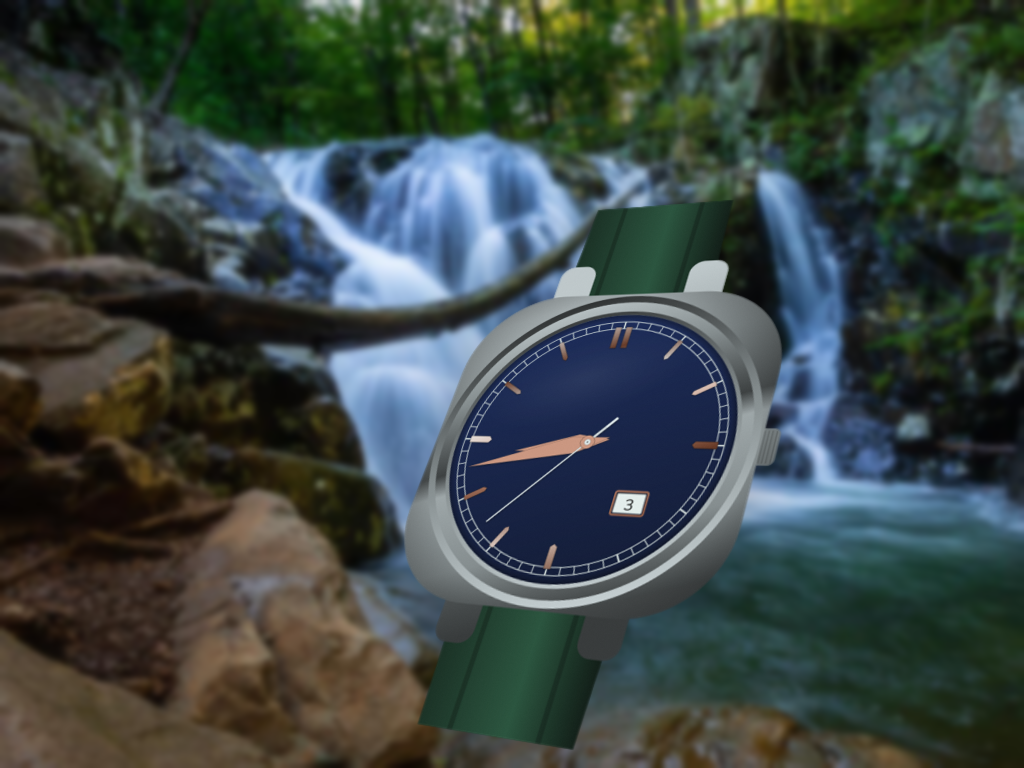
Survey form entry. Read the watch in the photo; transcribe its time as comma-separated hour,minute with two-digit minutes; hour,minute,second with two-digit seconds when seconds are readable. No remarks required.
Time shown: 8,42,37
